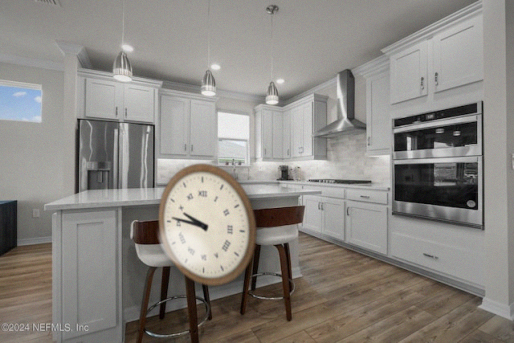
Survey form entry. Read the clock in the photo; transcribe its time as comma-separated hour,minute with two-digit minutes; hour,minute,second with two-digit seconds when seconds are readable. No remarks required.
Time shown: 9,46
